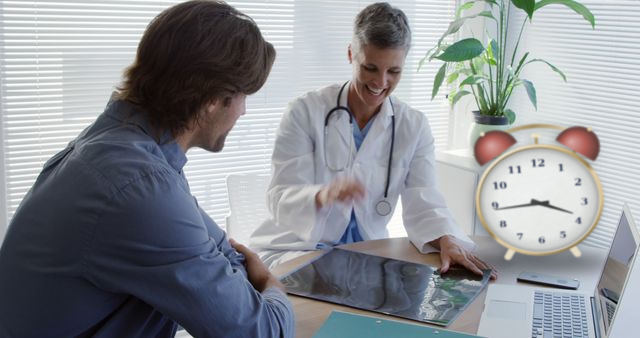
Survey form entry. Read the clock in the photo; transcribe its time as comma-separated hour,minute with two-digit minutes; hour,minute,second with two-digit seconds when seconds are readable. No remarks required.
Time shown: 3,44
